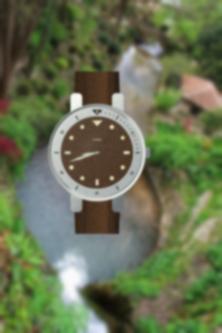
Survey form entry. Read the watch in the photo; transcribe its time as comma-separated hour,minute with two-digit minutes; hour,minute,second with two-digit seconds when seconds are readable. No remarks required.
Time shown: 8,42
